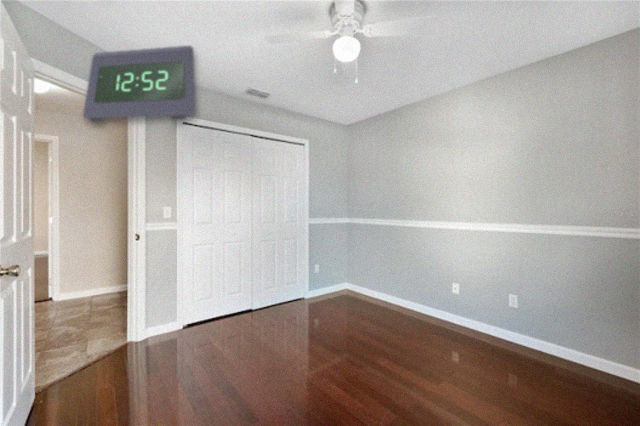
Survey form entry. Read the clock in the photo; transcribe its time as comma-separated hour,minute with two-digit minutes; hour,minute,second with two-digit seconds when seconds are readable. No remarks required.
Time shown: 12,52
